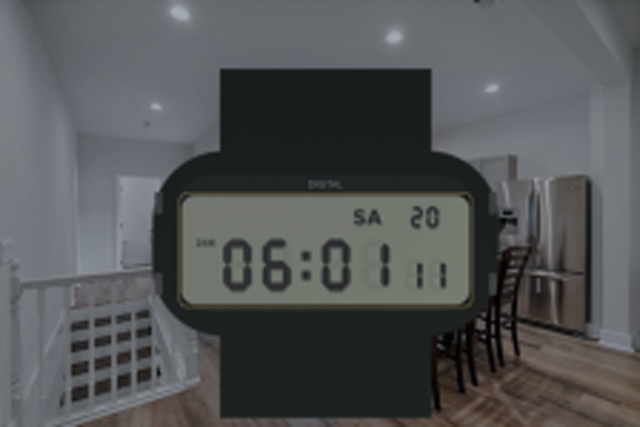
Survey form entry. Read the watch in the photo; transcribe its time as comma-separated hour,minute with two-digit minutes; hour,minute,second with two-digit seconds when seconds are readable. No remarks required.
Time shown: 6,01,11
